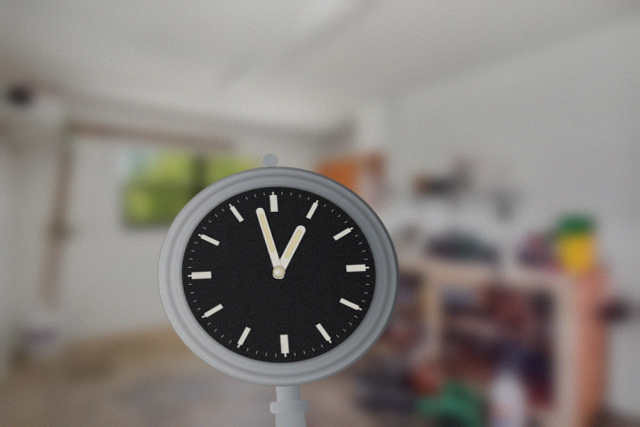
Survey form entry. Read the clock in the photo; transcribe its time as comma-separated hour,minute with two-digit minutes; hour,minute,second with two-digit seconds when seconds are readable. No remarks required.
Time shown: 12,58
